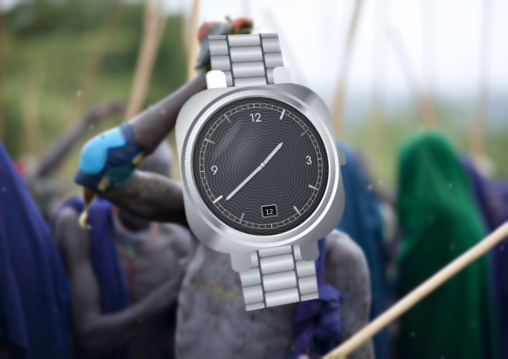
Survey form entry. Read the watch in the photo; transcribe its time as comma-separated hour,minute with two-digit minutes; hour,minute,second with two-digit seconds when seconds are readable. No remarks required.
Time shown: 1,39
